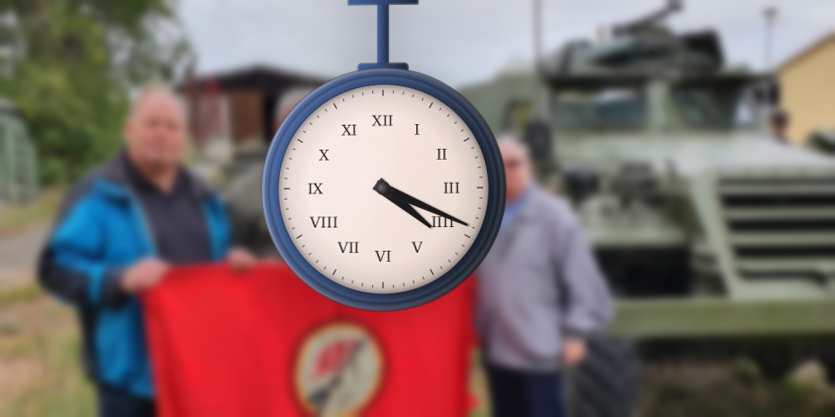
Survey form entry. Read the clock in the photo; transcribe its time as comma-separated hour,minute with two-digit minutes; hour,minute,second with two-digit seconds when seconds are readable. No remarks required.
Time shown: 4,19
